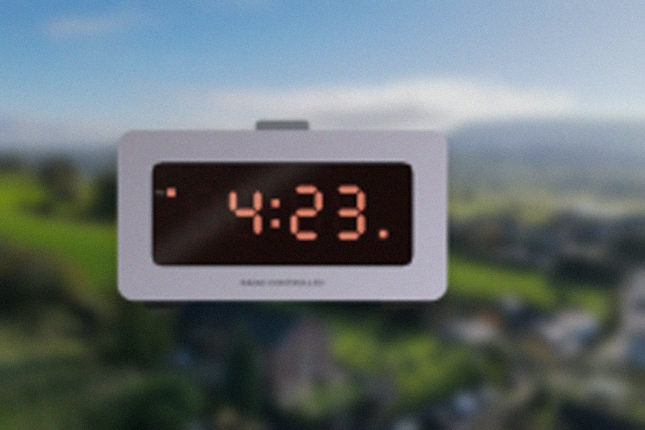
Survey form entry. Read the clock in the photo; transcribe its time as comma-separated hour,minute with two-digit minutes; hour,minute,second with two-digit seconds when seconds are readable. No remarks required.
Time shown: 4,23
